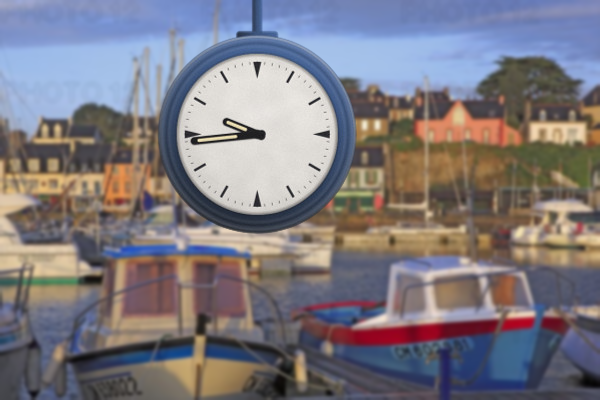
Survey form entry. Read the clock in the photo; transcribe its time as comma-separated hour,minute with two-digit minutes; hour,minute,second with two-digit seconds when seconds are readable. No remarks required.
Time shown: 9,44
